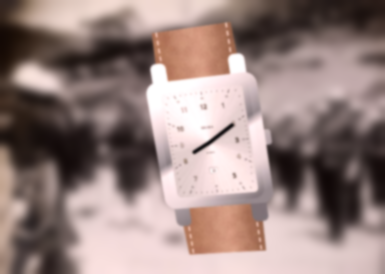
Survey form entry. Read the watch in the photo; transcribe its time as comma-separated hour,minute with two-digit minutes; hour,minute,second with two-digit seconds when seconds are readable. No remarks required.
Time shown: 8,10
